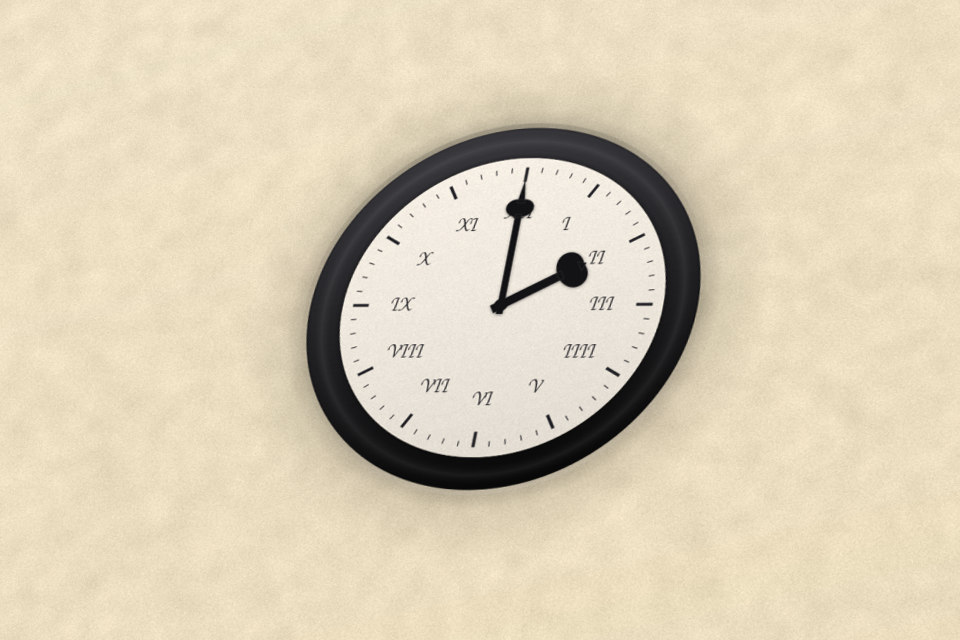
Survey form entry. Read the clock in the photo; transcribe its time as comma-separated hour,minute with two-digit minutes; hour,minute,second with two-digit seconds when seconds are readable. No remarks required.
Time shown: 2,00
